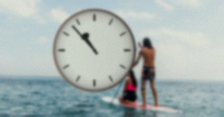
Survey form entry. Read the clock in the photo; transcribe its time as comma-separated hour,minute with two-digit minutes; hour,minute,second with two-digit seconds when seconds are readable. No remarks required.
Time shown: 10,53
